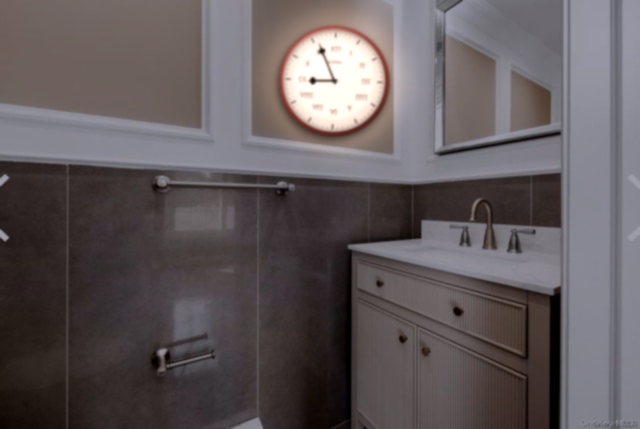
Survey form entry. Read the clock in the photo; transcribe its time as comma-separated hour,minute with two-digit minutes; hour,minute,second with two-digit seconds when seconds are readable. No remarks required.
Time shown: 8,56
